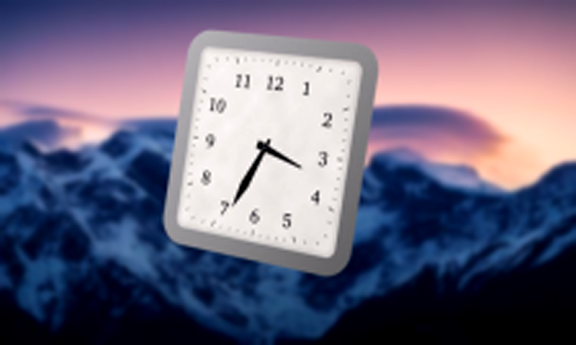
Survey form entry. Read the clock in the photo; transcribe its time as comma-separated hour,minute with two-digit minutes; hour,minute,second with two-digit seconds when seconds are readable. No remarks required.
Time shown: 3,34
